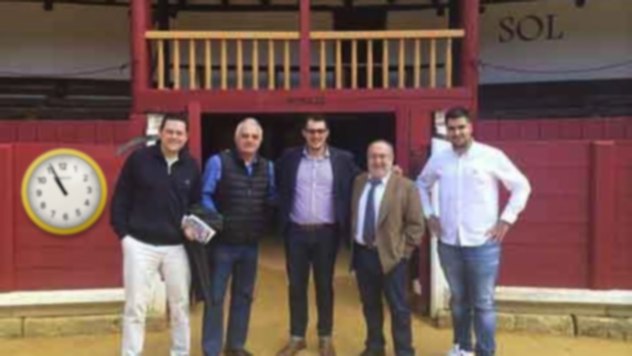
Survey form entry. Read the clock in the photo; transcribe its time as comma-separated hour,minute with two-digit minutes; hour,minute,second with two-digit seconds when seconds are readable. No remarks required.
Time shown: 10,56
